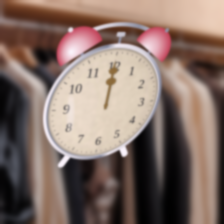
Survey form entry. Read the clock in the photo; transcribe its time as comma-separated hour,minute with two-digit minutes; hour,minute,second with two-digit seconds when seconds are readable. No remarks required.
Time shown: 12,00
